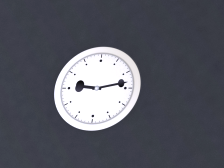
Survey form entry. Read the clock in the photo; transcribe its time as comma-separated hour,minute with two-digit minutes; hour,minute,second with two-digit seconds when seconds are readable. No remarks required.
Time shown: 9,13
